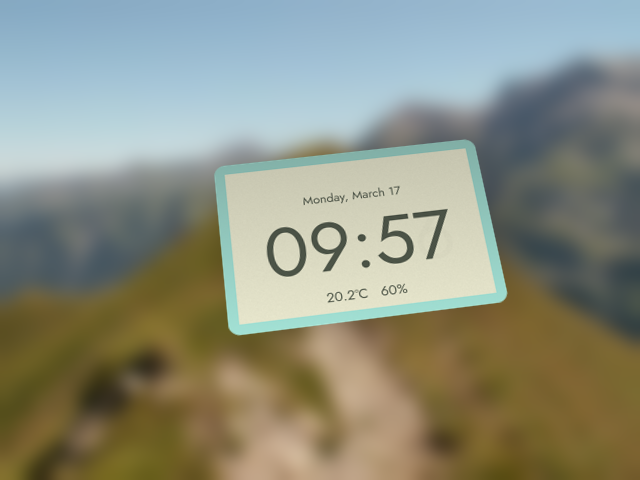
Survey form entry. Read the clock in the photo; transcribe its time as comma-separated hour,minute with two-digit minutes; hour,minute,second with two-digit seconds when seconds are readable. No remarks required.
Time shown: 9,57
